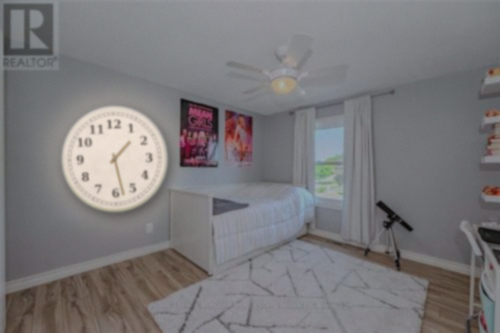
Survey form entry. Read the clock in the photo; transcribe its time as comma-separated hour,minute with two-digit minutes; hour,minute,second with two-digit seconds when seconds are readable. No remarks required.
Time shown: 1,28
